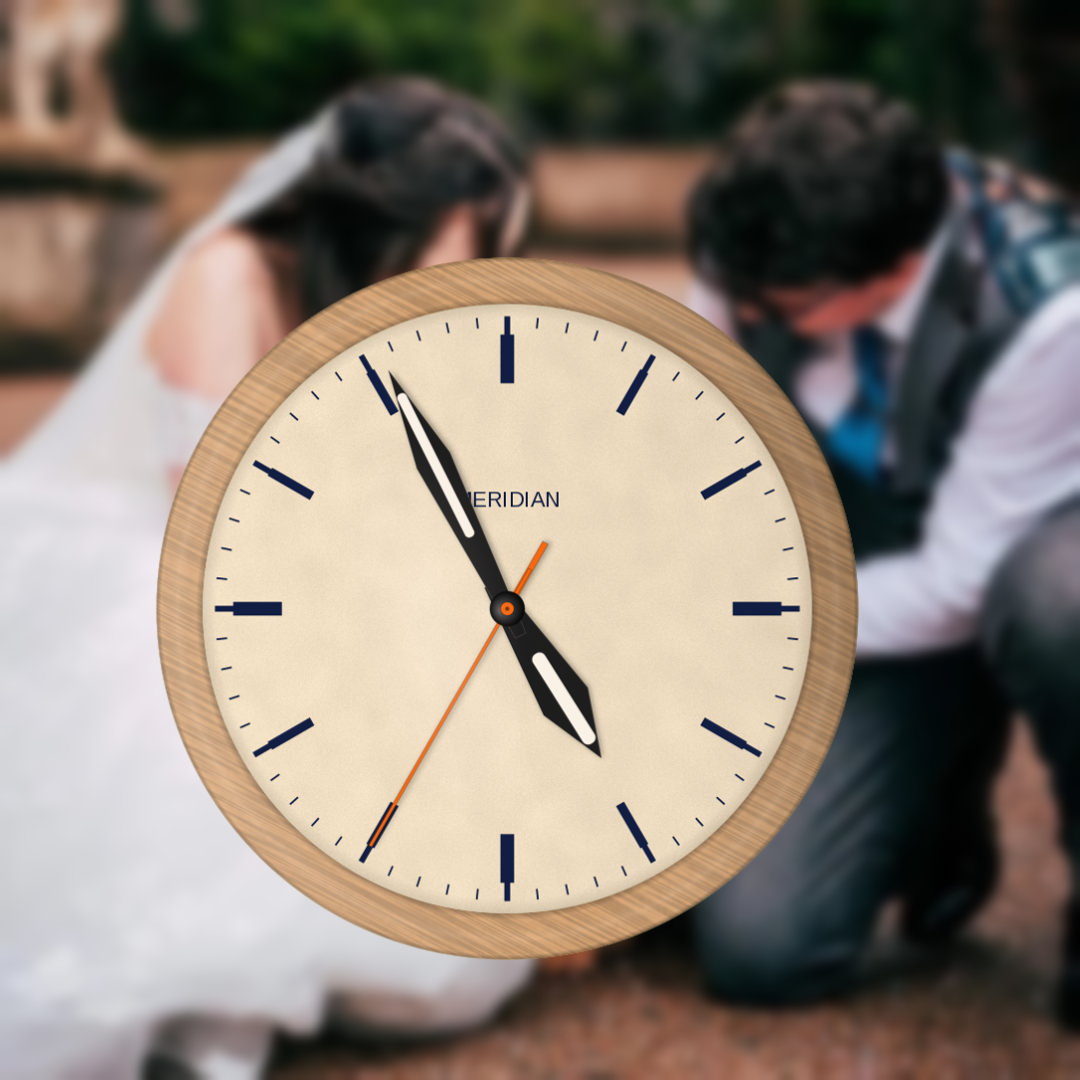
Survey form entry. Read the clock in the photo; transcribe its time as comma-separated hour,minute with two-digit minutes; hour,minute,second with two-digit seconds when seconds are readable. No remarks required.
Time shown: 4,55,35
